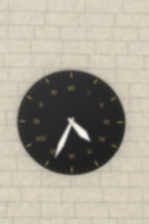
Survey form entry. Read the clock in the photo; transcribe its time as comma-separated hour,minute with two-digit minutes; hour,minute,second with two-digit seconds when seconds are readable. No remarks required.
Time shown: 4,34
